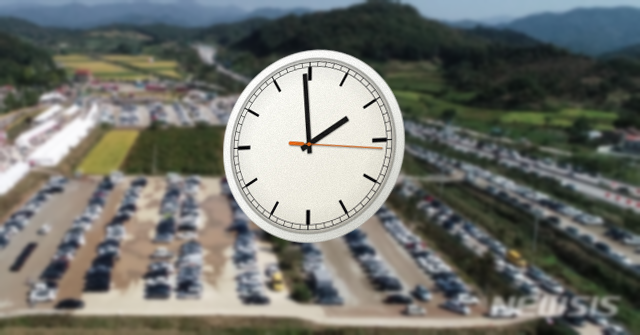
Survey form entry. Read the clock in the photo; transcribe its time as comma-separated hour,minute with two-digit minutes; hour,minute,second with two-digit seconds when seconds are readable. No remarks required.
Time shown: 1,59,16
